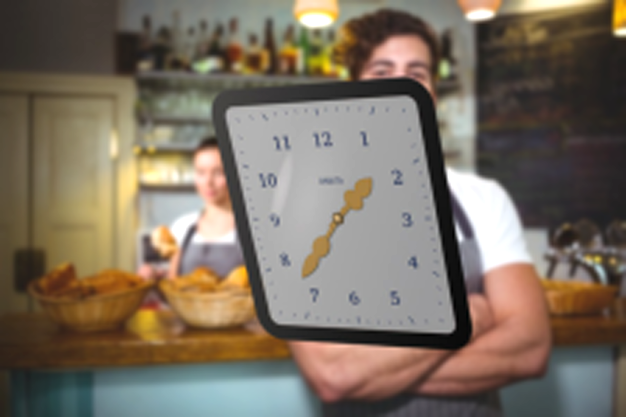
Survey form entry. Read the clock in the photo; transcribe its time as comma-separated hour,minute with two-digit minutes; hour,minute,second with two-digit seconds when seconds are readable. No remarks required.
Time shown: 1,37
